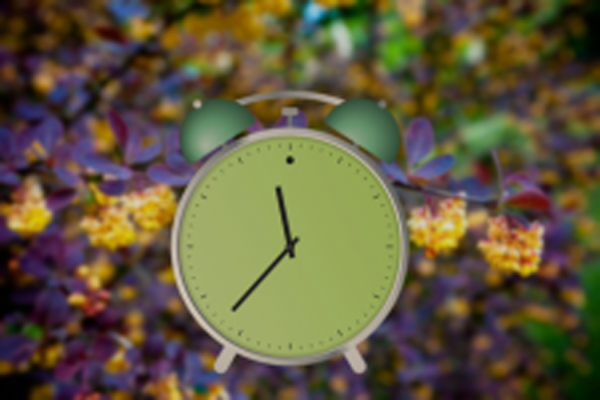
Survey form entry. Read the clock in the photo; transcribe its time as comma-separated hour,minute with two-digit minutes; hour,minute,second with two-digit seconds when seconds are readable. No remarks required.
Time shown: 11,37
